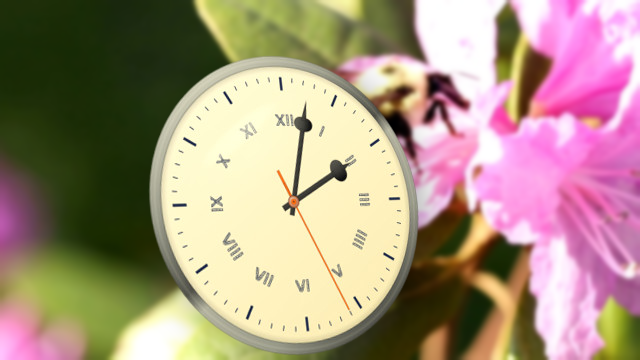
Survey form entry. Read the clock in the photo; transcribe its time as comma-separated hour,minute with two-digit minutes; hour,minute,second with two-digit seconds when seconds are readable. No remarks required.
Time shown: 2,02,26
